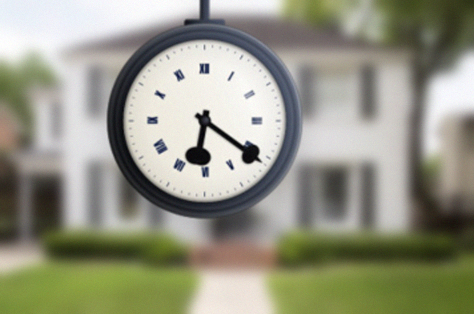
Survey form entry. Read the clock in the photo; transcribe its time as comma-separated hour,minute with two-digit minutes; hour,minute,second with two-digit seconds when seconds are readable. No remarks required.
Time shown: 6,21
